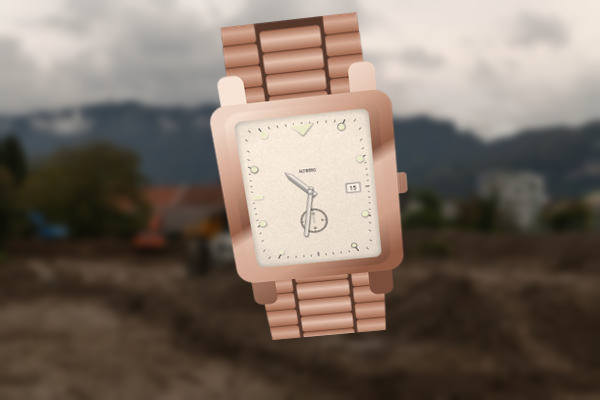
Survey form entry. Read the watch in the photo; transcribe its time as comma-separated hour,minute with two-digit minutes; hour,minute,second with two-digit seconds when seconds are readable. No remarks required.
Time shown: 10,32
